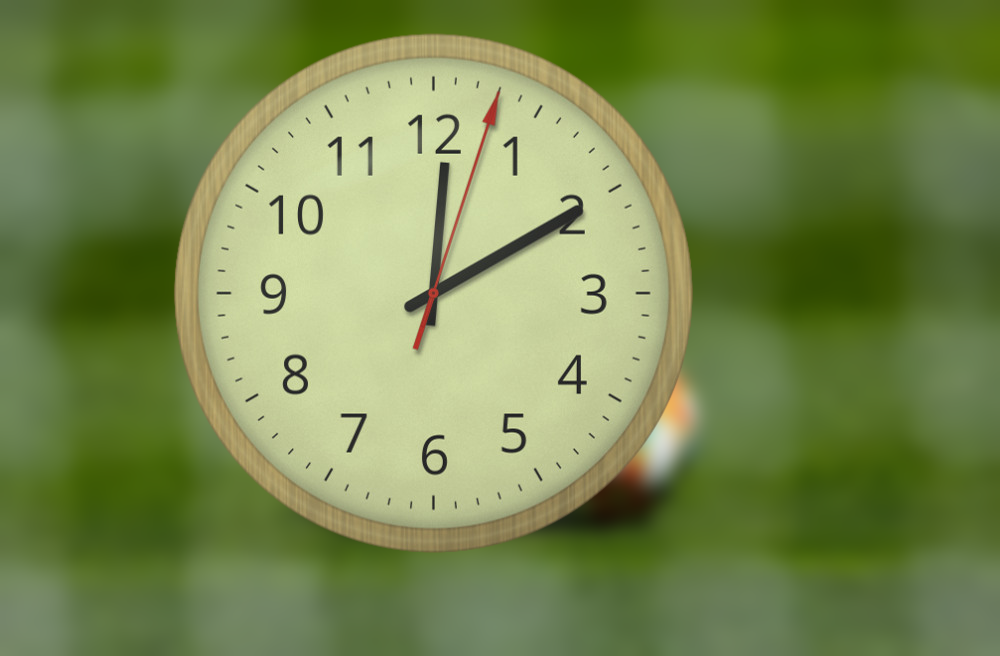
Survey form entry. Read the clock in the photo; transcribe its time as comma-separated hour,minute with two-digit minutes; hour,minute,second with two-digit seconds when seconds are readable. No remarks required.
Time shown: 12,10,03
